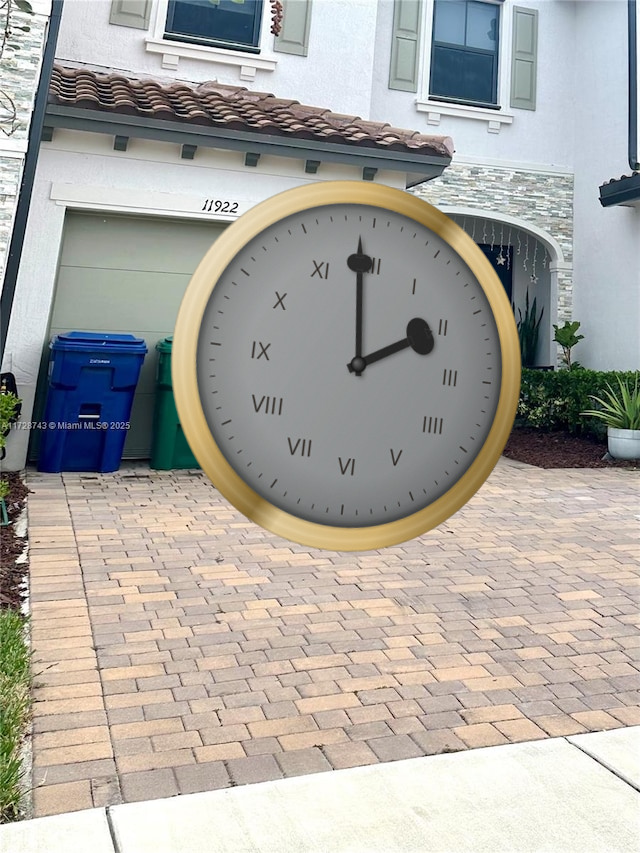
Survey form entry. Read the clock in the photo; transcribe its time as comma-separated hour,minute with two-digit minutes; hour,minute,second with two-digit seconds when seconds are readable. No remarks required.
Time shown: 1,59
